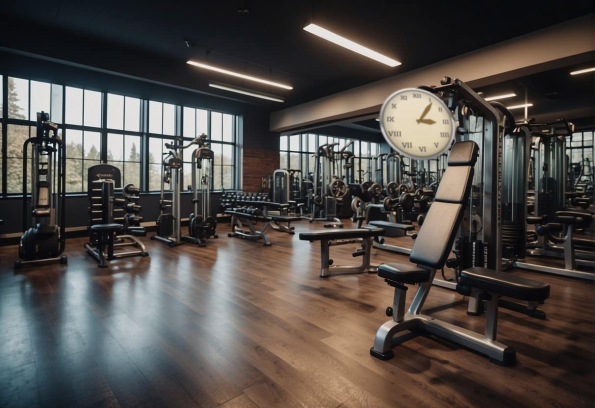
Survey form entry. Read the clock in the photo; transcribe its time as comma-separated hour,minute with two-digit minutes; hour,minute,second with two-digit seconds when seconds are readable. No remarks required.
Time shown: 3,06
